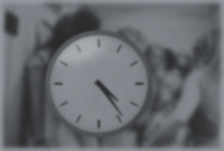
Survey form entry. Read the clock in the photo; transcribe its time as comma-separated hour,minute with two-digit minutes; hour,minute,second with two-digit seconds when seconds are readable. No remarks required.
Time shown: 4,24
